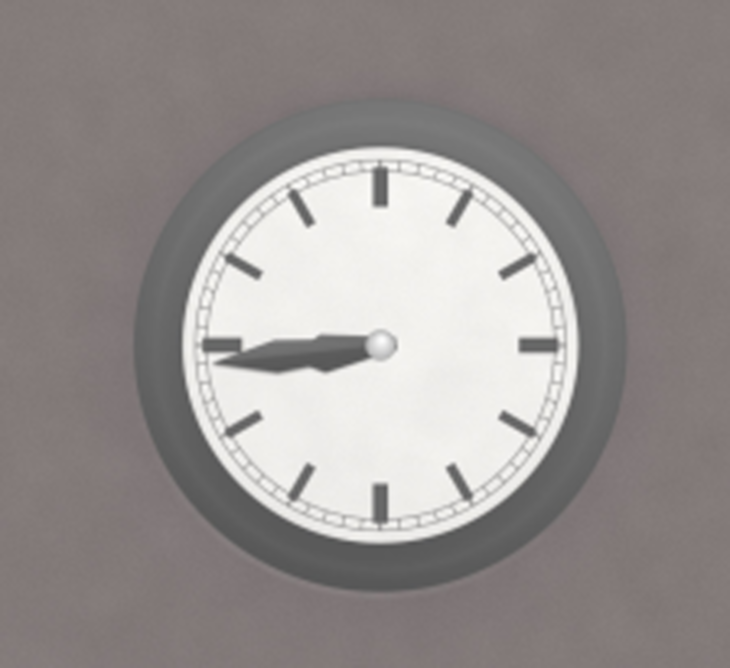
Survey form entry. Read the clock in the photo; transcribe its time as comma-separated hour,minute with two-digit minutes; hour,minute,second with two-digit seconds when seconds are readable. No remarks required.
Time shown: 8,44
